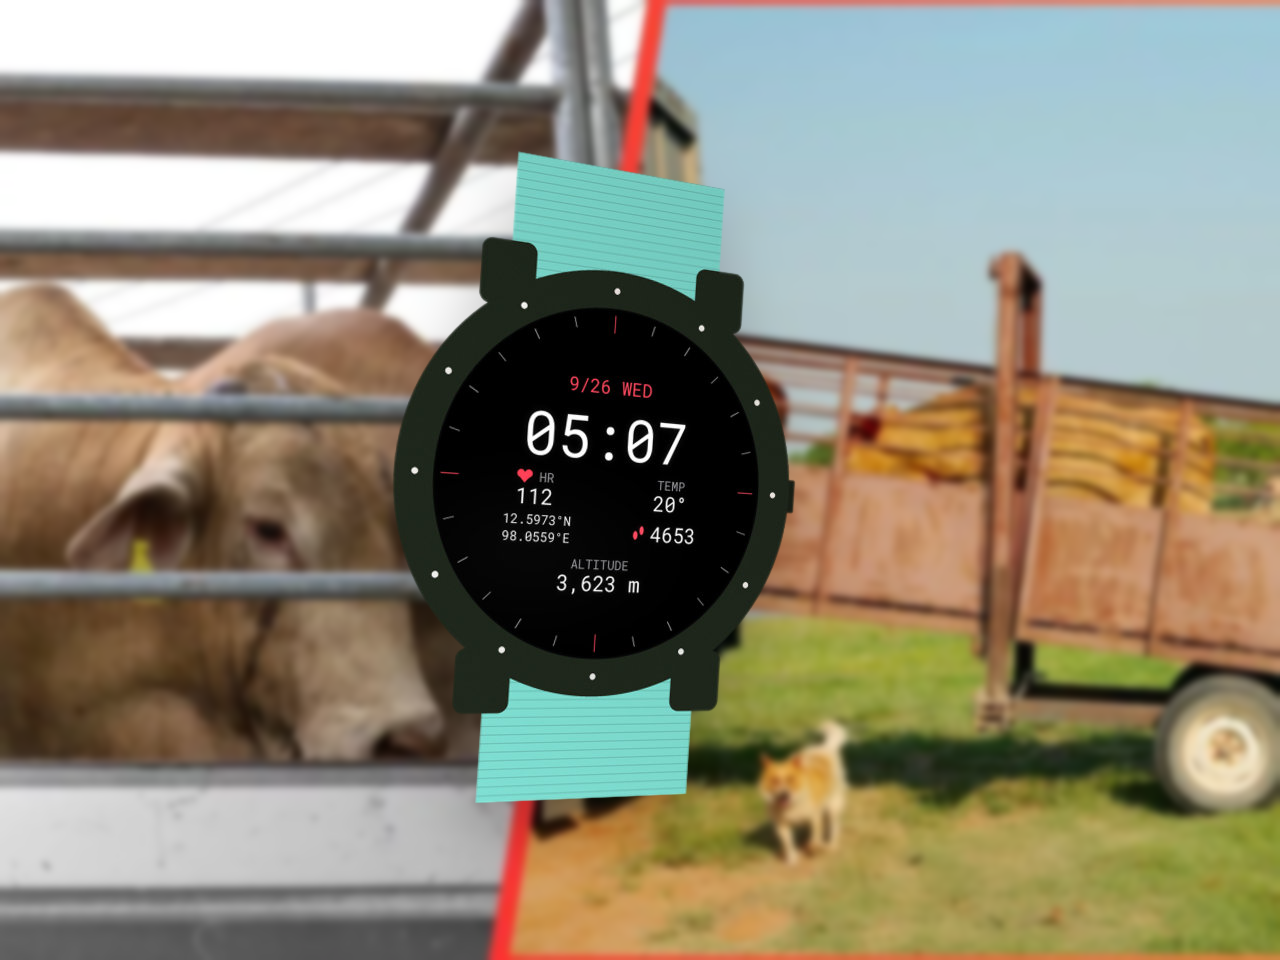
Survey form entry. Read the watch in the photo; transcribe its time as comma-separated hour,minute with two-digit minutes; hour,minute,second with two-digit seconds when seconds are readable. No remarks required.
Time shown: 5,07
